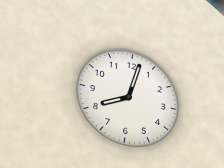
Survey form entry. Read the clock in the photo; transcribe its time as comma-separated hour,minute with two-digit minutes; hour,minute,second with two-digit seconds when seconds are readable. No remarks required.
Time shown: 8,02
